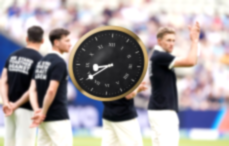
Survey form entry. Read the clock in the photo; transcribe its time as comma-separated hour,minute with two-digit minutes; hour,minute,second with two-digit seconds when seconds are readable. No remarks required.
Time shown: 8,39
